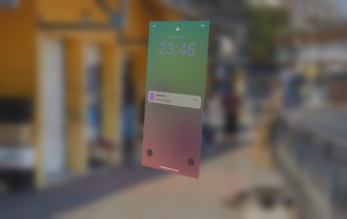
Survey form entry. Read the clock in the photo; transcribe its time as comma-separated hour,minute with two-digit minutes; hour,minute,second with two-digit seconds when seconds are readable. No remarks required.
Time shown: 23,46
